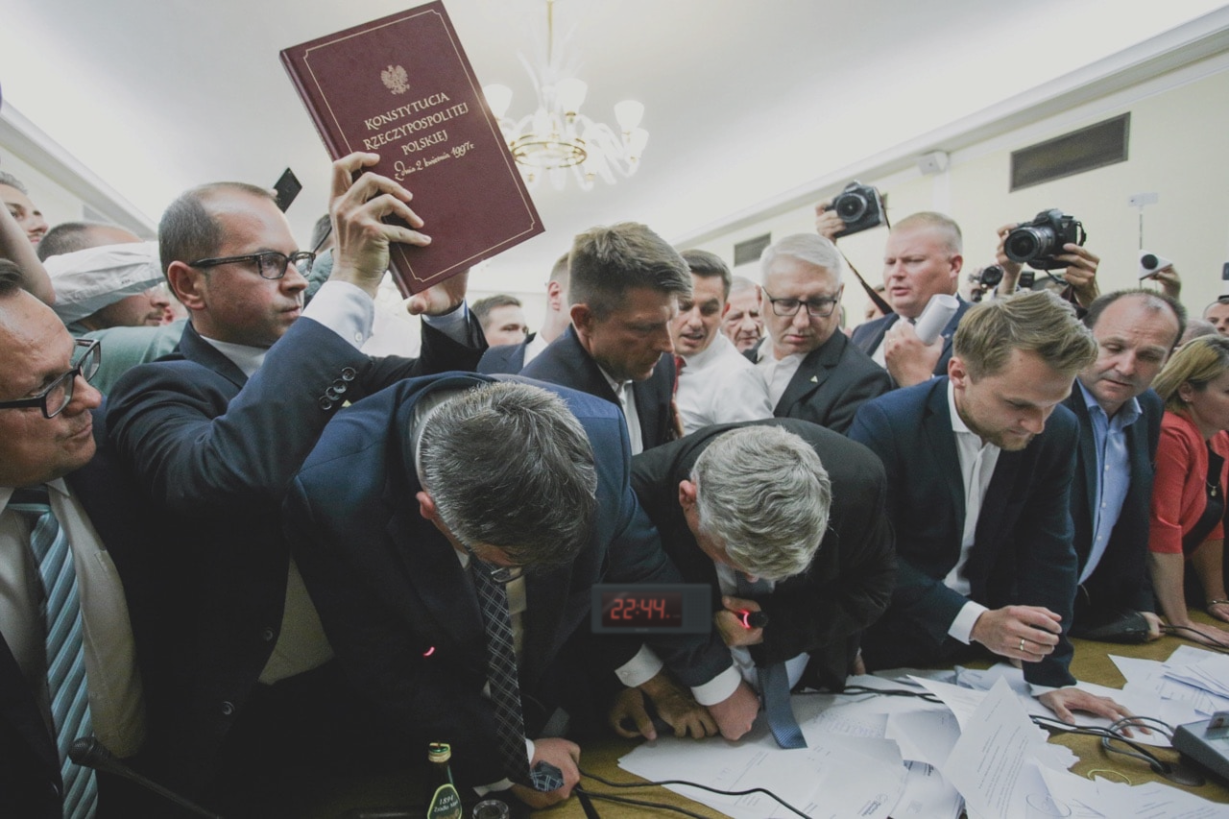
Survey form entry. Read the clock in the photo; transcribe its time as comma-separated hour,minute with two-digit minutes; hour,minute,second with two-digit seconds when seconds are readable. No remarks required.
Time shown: 22,44
